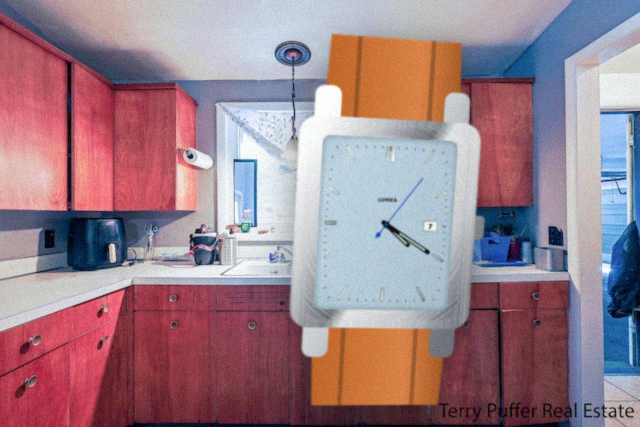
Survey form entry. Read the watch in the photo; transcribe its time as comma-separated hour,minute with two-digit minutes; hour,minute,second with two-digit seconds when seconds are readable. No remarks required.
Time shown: 4,20,06
